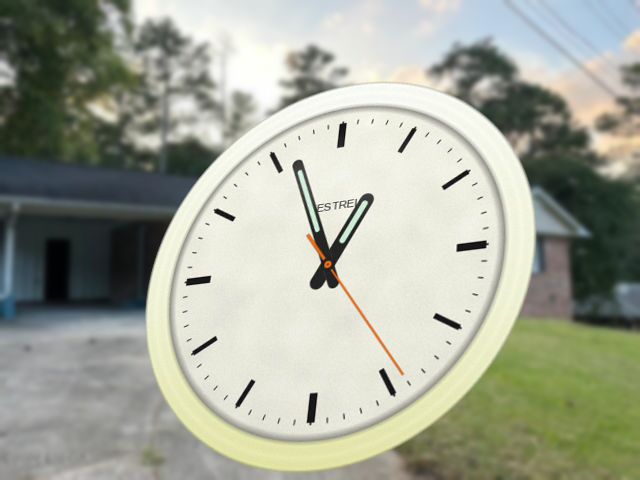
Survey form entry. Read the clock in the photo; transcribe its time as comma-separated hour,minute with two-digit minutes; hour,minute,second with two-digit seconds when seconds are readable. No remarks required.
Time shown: 12,56,24
